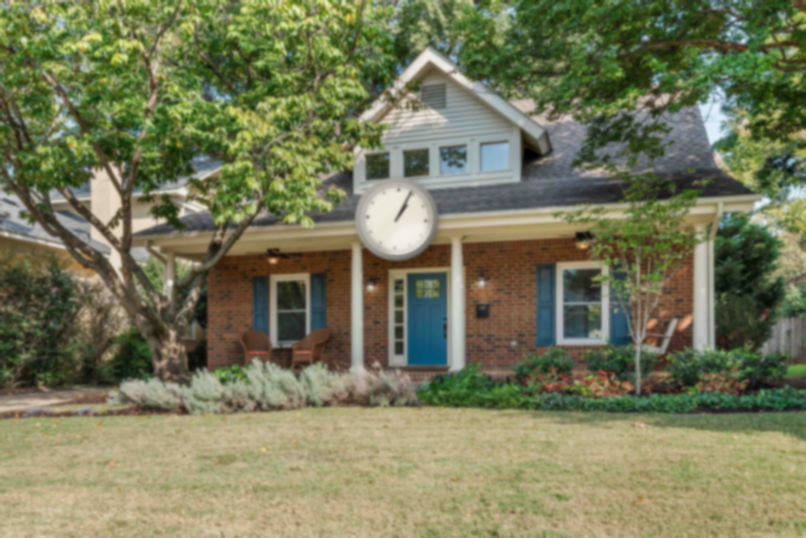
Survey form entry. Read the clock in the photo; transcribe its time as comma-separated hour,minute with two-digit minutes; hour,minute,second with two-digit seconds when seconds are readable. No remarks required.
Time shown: 1,04
